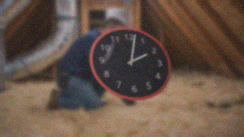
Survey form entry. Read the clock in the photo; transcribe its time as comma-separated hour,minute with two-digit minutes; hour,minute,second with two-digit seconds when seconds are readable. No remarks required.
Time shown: 2,02
